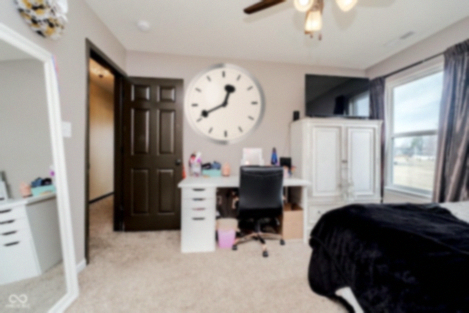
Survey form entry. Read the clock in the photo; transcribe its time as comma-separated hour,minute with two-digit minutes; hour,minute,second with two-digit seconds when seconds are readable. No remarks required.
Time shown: 12,41
